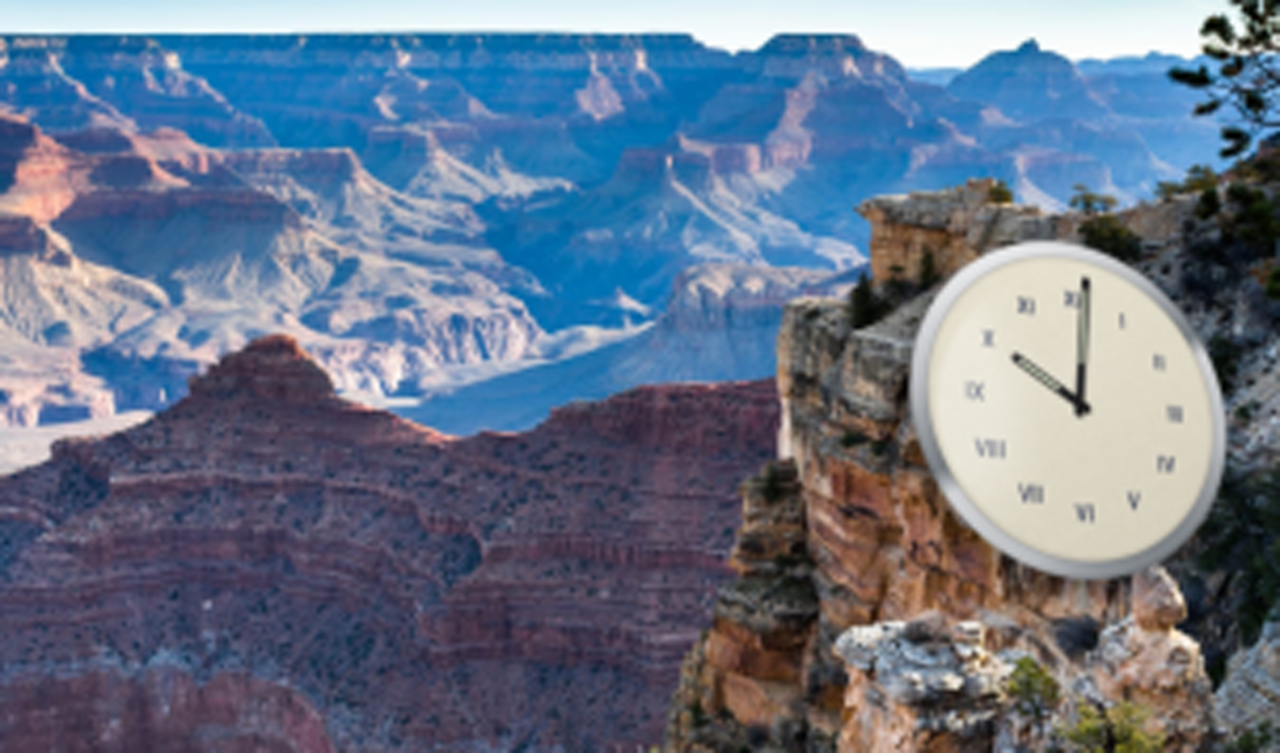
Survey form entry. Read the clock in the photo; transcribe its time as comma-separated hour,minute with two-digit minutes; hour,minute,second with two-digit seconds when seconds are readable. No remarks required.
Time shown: 10,01
